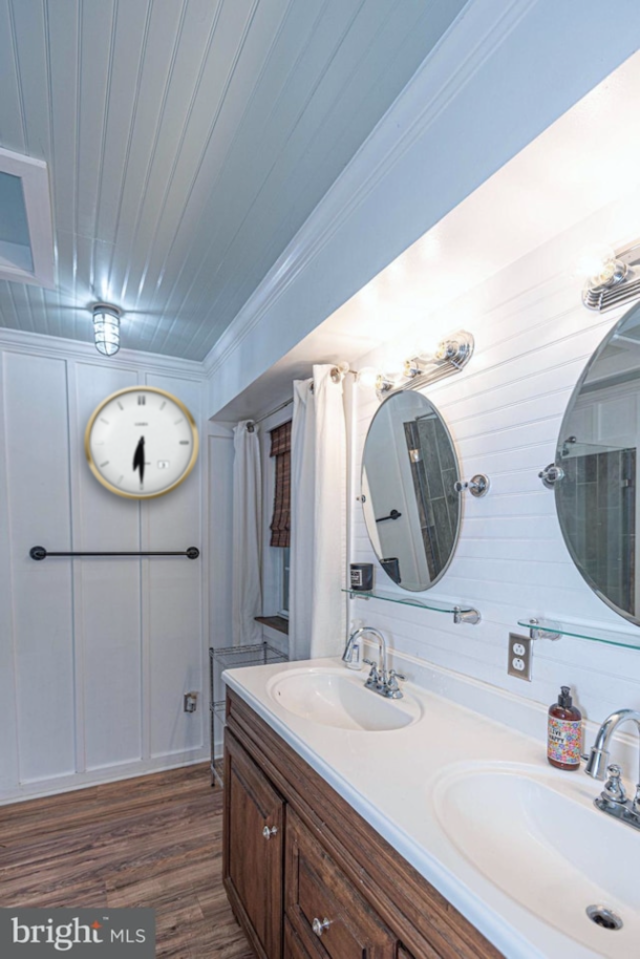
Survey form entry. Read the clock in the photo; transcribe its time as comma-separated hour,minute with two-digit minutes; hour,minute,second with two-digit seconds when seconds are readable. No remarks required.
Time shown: 6,30
